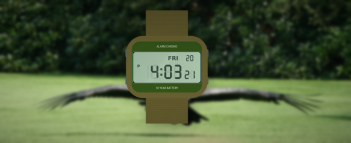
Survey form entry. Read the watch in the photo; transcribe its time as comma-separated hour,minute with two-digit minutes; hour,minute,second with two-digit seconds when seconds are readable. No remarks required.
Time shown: 4,03,21
